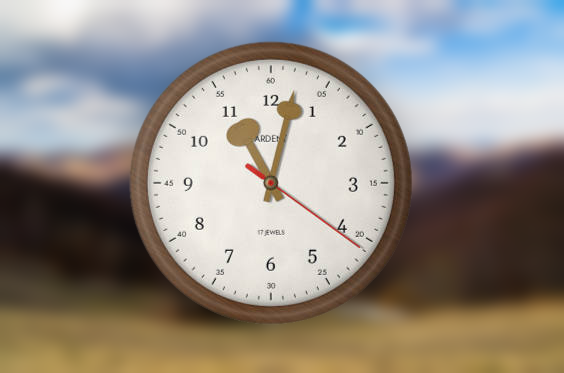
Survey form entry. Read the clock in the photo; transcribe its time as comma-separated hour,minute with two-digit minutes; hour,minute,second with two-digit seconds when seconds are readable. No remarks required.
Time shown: 11,02,21
